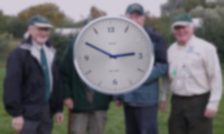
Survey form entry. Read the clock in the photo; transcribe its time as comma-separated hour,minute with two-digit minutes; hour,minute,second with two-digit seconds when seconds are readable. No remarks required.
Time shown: 2,50
